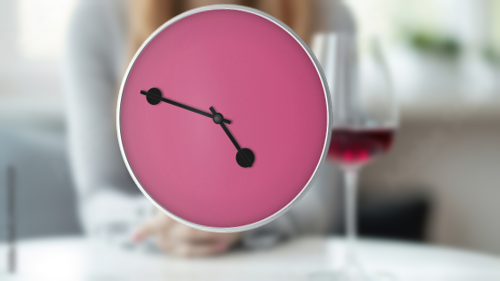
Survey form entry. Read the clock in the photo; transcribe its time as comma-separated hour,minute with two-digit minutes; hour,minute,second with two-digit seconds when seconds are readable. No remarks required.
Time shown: 4,48
